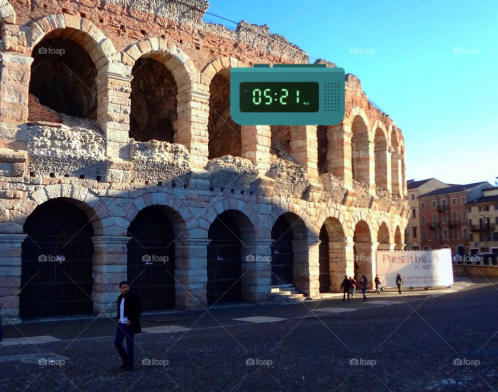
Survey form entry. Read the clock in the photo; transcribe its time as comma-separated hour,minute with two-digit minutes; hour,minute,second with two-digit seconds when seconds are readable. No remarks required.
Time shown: 5,21
